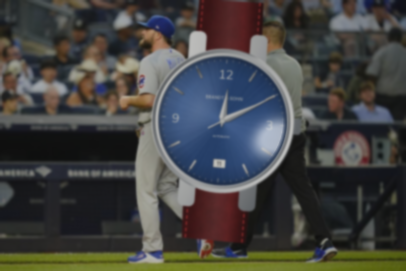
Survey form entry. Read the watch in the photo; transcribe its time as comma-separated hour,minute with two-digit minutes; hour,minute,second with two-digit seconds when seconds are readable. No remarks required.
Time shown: 12,10,10
